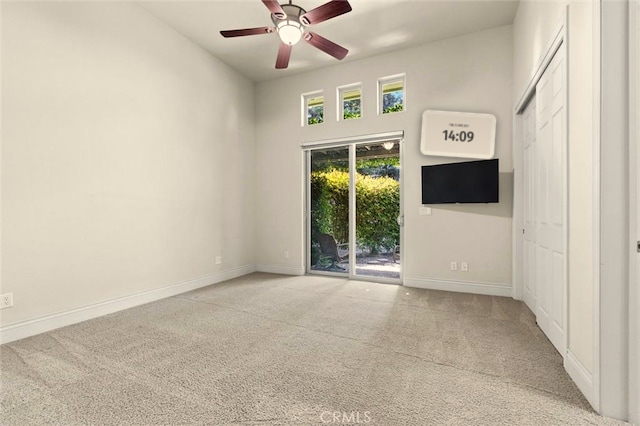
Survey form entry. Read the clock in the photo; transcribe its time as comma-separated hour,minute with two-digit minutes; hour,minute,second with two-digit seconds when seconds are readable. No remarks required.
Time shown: 14,09
